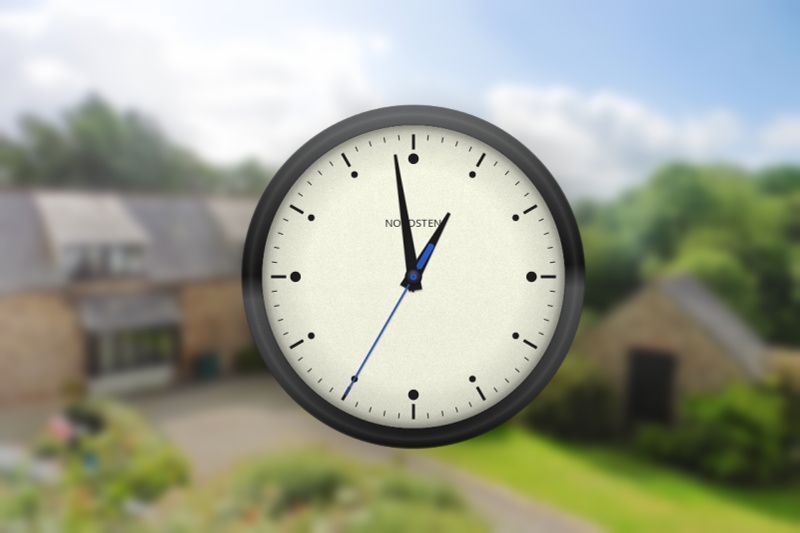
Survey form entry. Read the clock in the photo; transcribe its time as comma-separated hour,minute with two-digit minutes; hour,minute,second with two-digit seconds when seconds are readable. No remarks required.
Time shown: 12,58,35
